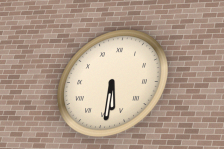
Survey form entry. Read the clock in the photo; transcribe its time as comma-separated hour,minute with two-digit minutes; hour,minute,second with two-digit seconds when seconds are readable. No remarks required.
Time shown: 5,29
